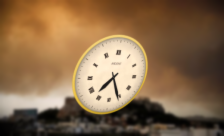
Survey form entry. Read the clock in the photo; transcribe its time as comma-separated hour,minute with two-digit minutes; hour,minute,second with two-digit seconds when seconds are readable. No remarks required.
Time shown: 7,26
